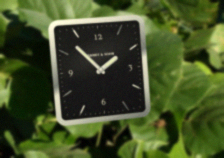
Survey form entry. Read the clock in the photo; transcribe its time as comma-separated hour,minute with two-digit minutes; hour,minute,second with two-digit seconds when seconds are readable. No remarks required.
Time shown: 1,53
